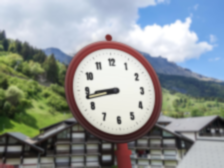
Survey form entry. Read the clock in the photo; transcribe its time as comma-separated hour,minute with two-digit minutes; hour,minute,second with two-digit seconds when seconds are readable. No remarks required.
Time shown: 8,43
